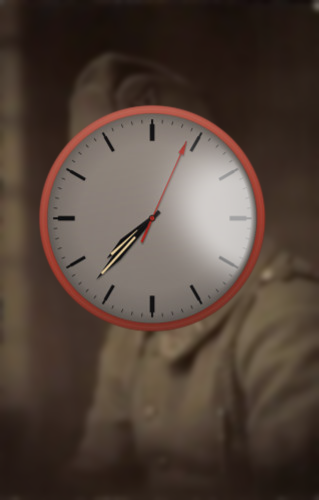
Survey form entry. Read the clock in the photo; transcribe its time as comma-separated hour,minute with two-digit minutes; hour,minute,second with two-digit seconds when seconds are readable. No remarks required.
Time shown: 7,37,04
